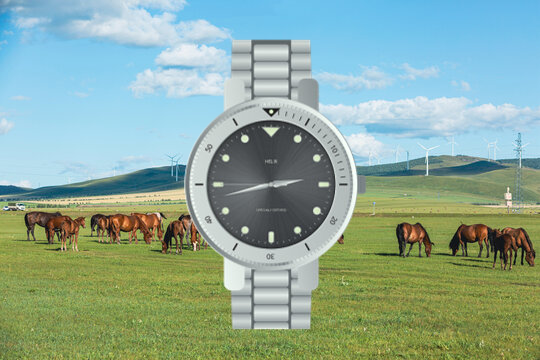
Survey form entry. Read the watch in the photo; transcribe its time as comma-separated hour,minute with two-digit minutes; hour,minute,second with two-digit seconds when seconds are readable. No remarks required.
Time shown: 2,42,45
